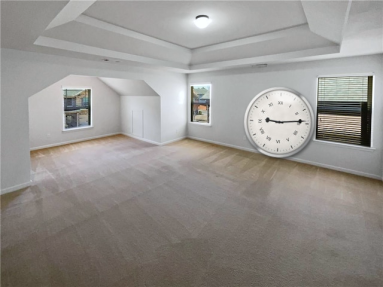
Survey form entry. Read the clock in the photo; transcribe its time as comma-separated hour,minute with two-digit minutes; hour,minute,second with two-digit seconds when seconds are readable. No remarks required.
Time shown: 9,14
